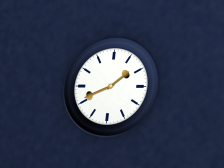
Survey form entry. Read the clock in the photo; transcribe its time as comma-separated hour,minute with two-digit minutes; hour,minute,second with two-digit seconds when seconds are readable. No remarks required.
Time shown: 1,41
